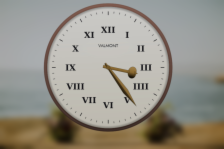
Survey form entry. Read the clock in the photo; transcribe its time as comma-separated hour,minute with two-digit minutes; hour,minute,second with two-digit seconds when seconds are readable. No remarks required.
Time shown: 3,24
